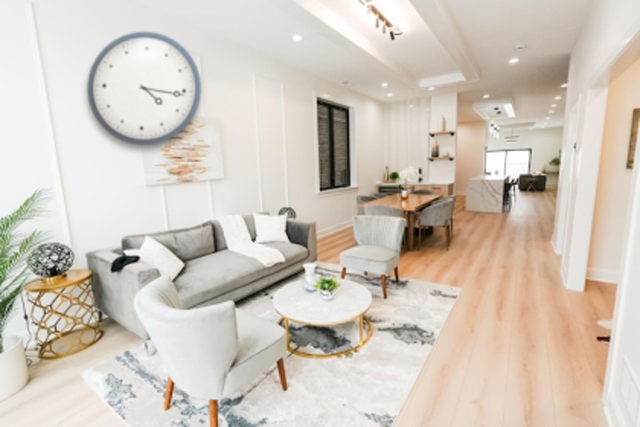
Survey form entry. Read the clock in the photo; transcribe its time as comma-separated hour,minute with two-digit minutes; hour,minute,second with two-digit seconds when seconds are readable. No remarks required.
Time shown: 4,16
